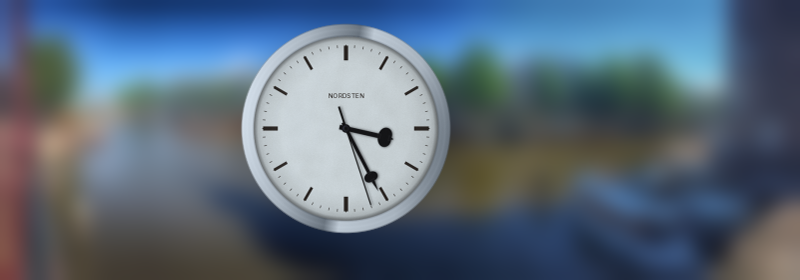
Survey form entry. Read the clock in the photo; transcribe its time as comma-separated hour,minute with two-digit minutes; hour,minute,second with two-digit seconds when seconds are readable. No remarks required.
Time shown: 3,25,27
